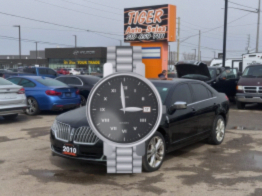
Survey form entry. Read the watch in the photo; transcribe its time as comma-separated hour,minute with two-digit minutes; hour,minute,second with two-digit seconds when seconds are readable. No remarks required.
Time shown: 2,59
